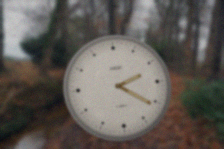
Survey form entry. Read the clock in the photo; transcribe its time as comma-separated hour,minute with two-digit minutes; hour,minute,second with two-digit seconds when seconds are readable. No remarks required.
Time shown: 2,21
